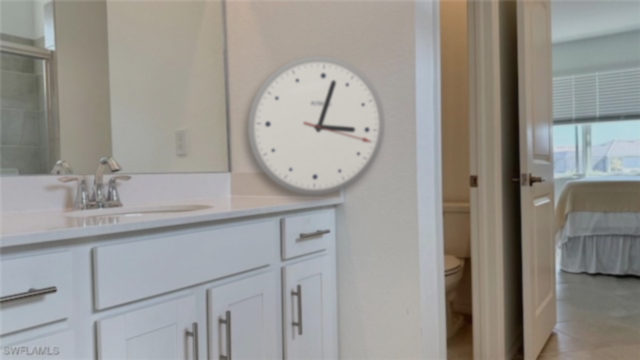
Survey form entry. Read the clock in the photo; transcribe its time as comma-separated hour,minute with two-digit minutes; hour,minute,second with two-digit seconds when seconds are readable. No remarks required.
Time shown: 3,02,17
